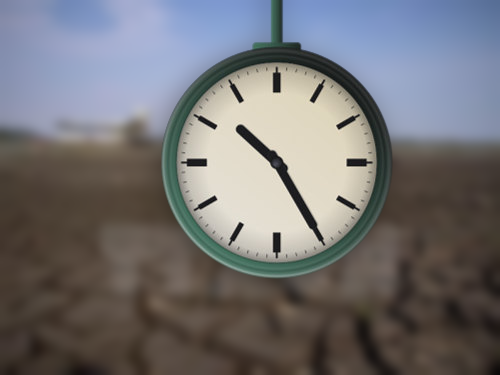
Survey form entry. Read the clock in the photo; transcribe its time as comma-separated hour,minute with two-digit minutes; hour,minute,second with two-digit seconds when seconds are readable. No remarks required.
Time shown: 10,25
